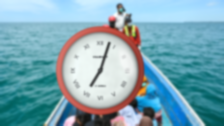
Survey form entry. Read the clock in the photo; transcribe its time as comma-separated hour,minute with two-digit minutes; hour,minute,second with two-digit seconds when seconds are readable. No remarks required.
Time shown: 7,03
